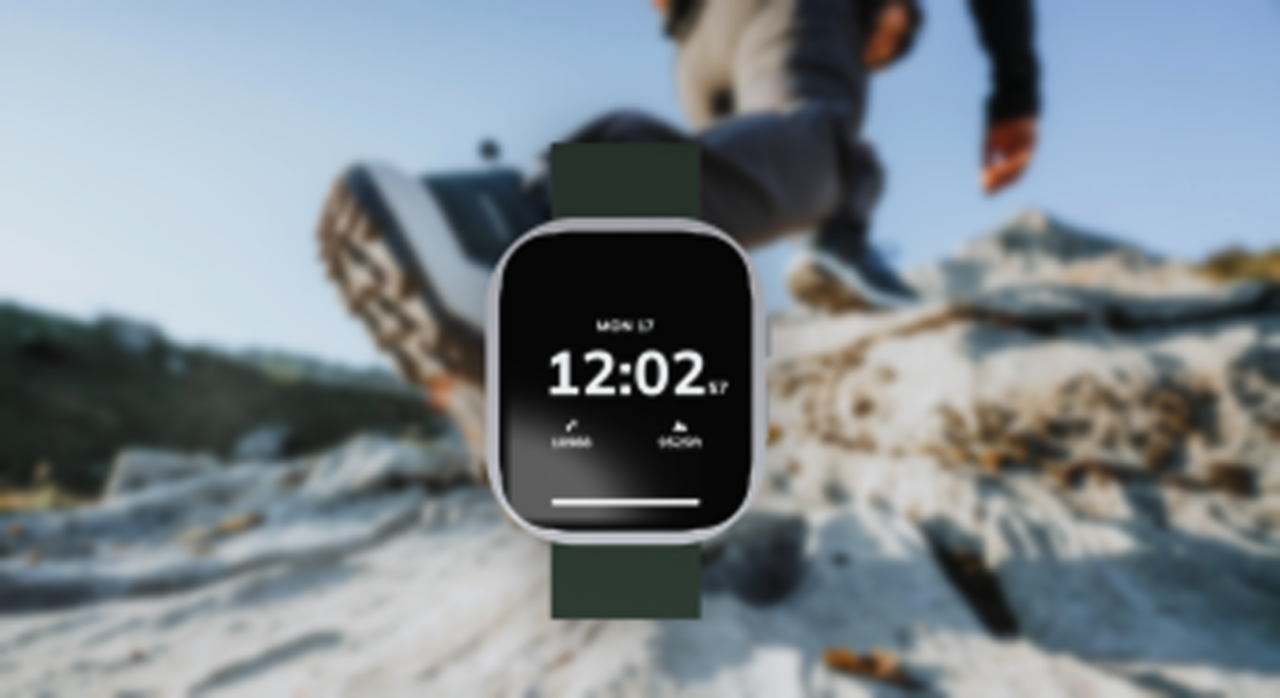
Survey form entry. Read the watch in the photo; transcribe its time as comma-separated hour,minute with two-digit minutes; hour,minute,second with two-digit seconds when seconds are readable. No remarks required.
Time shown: 12,02
